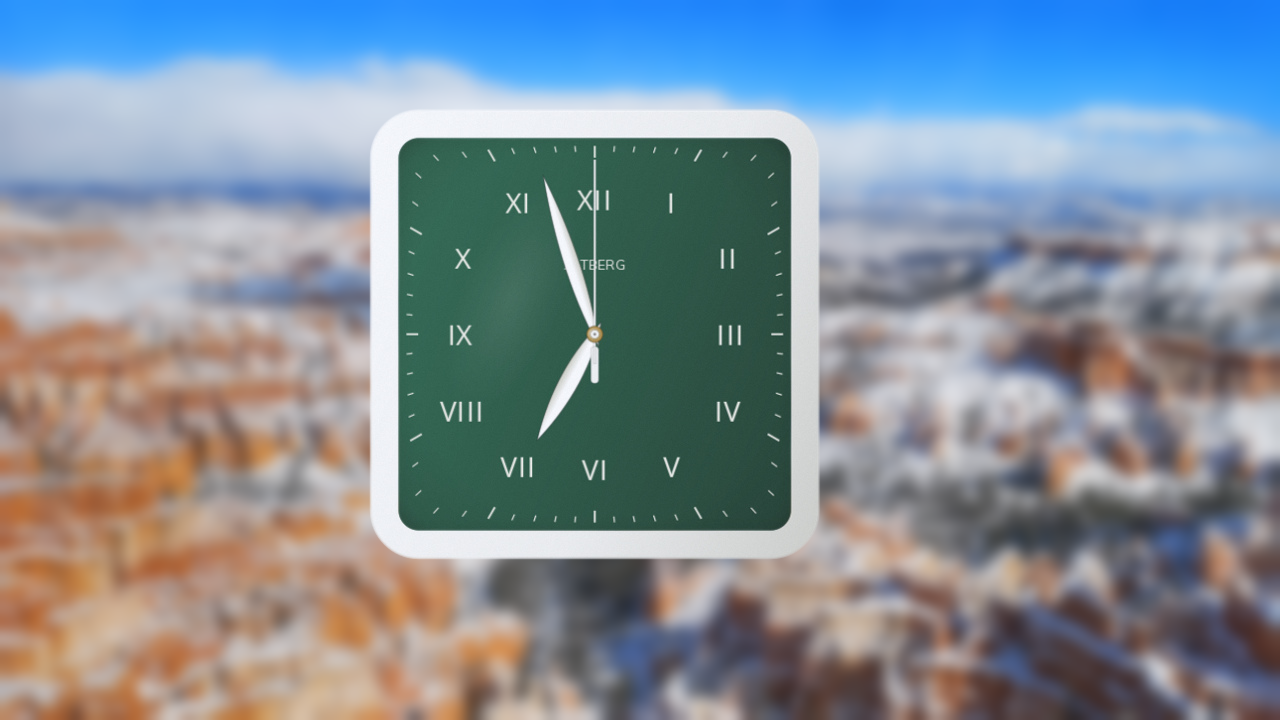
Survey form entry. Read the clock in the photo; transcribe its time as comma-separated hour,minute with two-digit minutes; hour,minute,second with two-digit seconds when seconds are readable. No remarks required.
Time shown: 6,57,00
